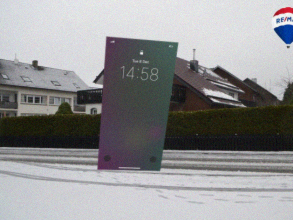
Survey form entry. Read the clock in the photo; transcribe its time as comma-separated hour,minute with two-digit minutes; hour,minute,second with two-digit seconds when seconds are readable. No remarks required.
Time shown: 14,58
